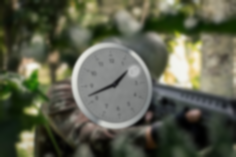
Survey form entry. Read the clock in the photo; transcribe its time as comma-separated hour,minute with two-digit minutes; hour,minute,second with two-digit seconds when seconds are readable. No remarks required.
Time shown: 1,42
